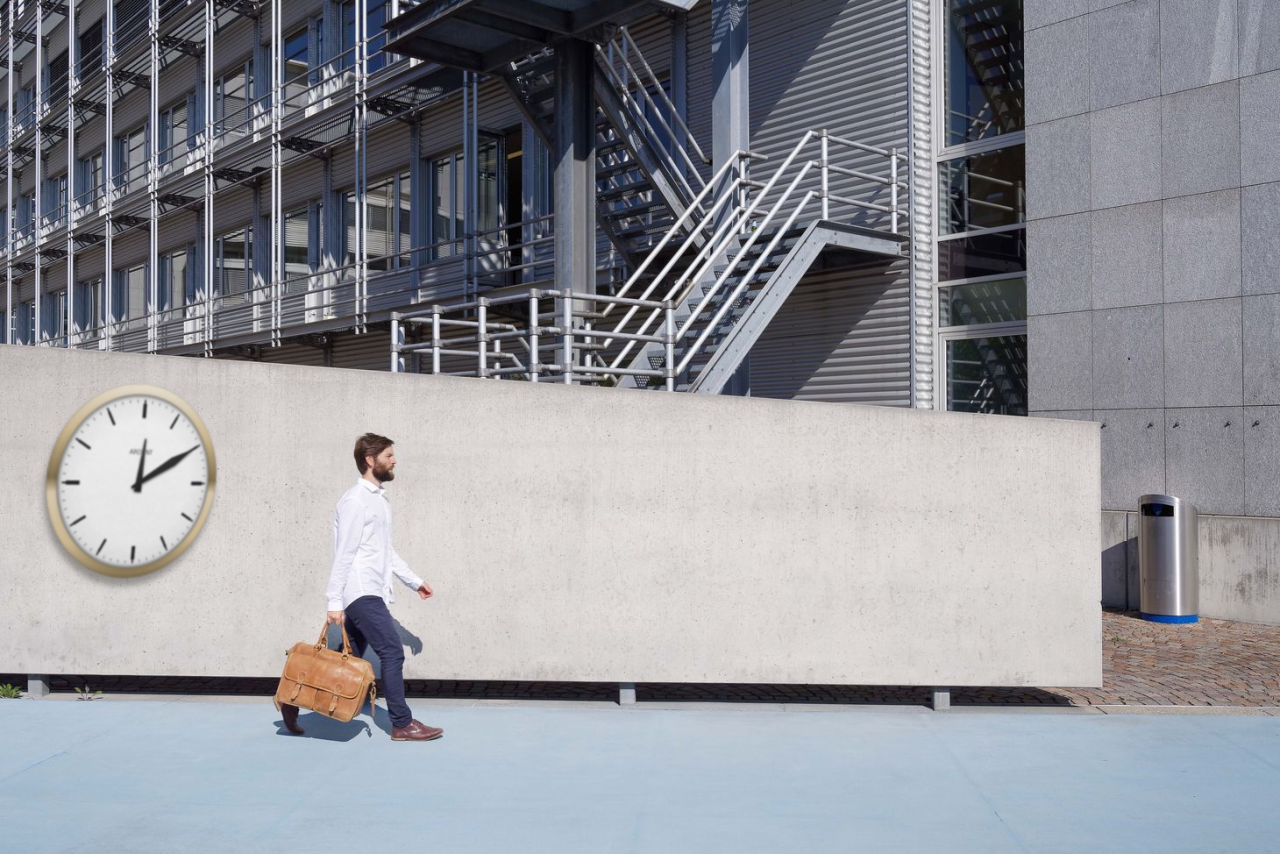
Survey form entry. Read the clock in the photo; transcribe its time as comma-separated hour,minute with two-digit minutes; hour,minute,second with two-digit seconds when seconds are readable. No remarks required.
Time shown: 12,10
